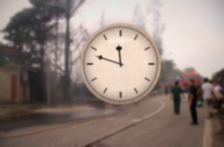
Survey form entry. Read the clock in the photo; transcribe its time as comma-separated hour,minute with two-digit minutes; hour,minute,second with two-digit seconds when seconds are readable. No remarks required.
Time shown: 11,48
